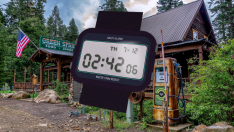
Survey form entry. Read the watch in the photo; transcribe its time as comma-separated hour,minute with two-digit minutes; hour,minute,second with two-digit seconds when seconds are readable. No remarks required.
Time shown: 2,42,06
